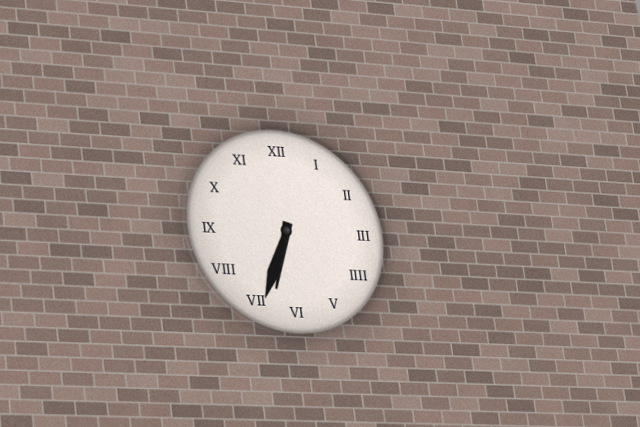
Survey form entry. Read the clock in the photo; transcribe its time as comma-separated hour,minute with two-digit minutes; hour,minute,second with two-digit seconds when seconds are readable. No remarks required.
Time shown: 6,34
